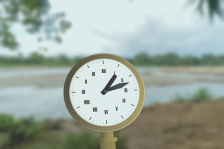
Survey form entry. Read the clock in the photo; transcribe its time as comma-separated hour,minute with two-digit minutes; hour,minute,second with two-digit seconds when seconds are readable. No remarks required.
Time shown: 1,12
